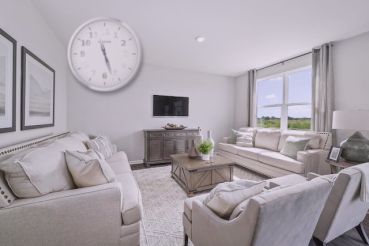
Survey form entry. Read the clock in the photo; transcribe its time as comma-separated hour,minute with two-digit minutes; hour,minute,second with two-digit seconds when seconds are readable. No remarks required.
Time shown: 11,27
